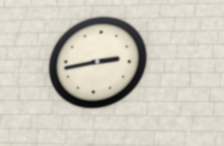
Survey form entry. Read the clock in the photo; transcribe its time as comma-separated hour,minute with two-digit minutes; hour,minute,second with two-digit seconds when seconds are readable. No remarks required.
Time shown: 2,43
